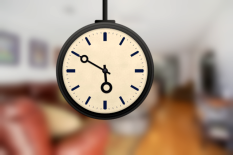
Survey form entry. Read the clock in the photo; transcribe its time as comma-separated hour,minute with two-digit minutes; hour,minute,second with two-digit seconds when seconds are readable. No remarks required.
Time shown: 5,50
